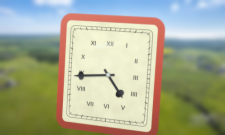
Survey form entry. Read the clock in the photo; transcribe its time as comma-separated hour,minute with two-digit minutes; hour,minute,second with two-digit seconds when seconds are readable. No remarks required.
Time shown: 4,44
